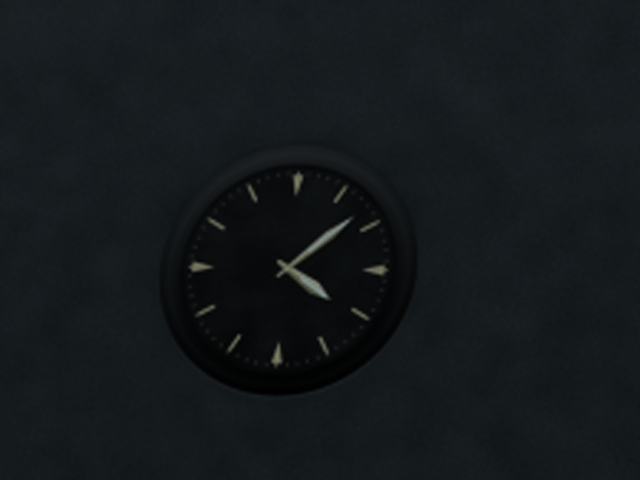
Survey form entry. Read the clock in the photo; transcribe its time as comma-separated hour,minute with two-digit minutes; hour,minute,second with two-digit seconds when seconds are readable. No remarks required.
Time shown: 4,08
